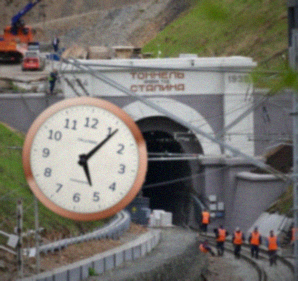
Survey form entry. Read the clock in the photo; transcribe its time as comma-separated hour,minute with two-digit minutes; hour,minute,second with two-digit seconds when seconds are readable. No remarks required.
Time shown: 5,06
